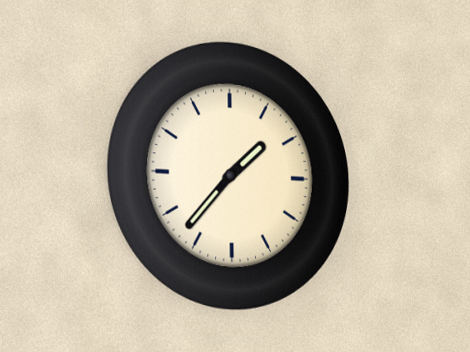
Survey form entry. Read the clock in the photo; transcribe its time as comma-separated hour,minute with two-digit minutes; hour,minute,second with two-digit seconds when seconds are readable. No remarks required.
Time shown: 1,37
